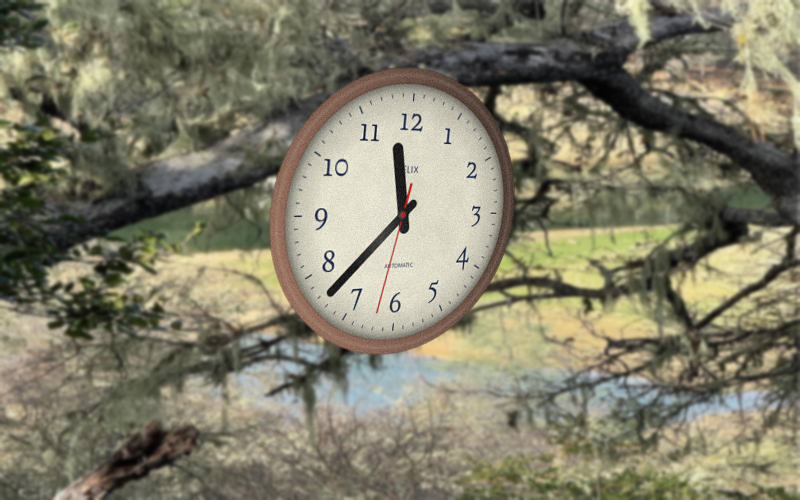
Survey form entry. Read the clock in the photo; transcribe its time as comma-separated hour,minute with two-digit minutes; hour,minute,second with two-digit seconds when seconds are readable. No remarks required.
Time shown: 11,37,32
